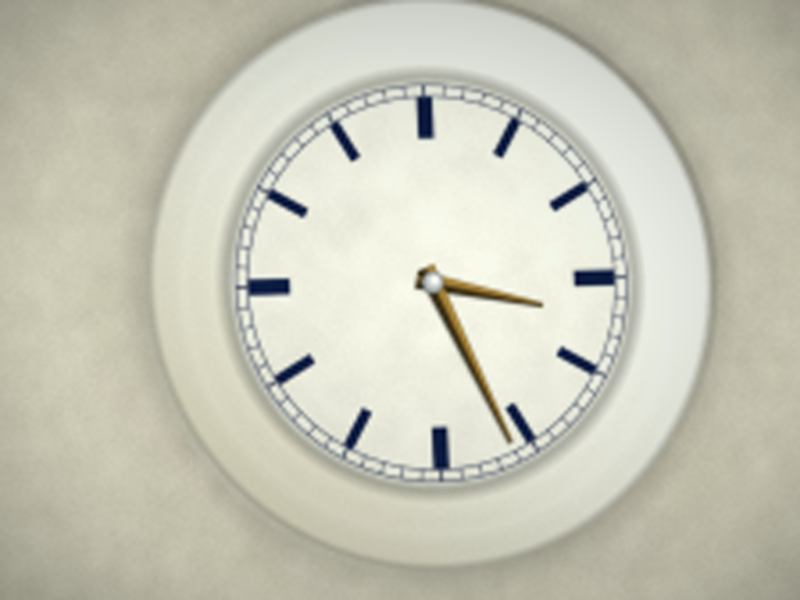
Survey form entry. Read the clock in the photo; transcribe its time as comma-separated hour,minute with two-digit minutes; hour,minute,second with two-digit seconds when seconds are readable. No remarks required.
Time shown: 3,26
